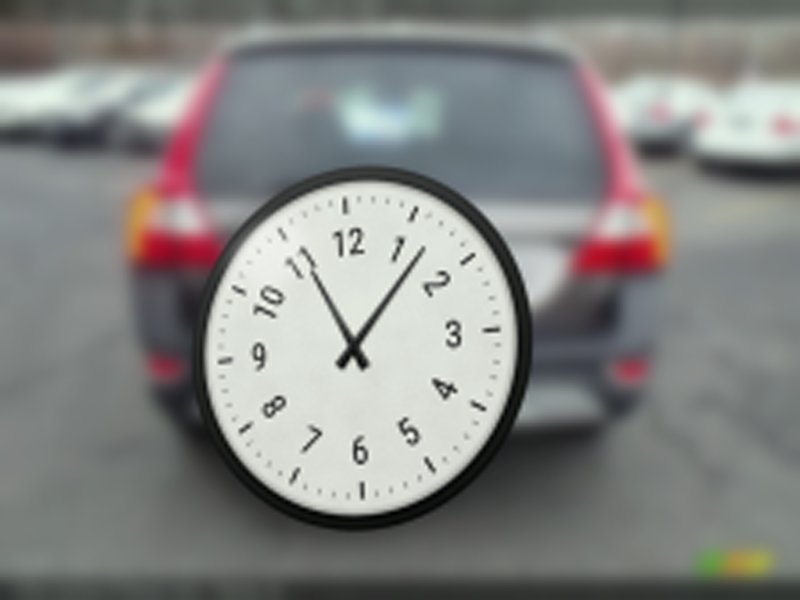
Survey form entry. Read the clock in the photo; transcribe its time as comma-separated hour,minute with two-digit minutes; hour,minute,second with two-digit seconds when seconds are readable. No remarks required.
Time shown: 11,07
